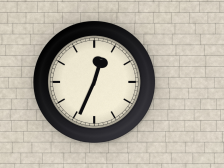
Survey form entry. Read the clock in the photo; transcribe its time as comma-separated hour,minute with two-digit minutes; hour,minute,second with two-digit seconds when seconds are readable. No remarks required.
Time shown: 12,34
